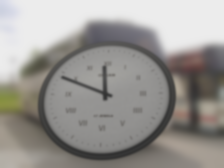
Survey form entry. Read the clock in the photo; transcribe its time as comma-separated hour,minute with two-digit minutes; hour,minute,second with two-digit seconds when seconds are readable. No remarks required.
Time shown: 11,49
